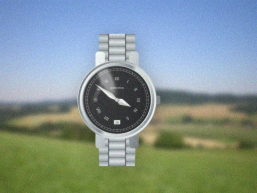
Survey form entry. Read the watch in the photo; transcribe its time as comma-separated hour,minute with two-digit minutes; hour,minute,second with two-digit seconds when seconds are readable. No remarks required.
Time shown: 3,51
